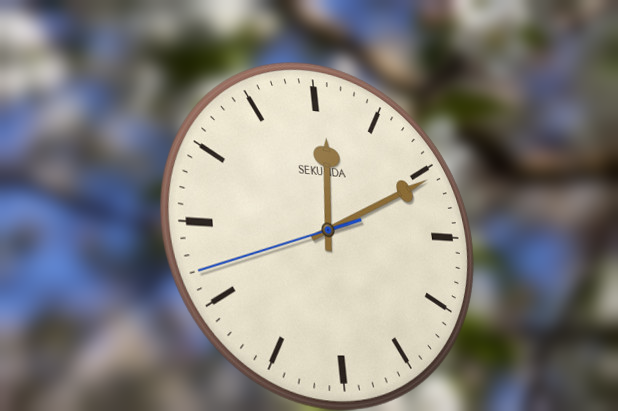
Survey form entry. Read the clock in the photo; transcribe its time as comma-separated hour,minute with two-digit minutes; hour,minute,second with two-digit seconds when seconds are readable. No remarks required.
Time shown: 12,10,42
